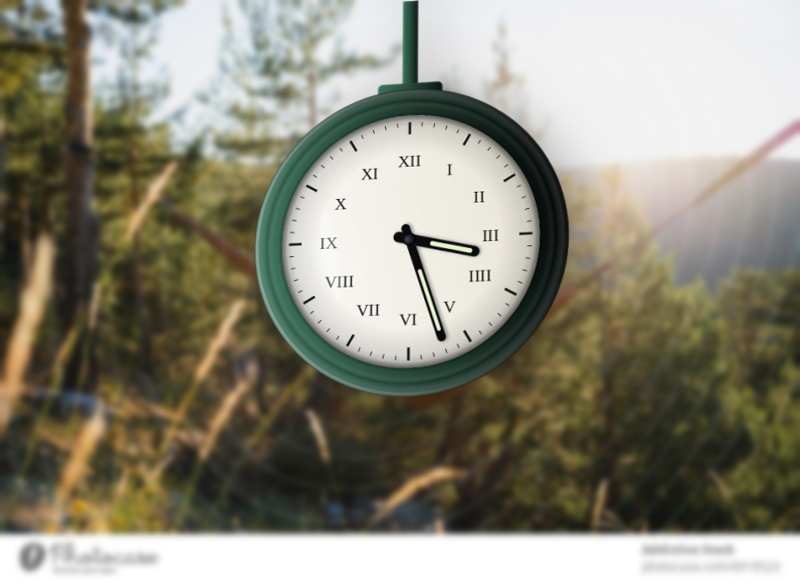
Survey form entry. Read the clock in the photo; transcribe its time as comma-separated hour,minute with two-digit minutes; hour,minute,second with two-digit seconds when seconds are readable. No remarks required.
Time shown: 3,27
